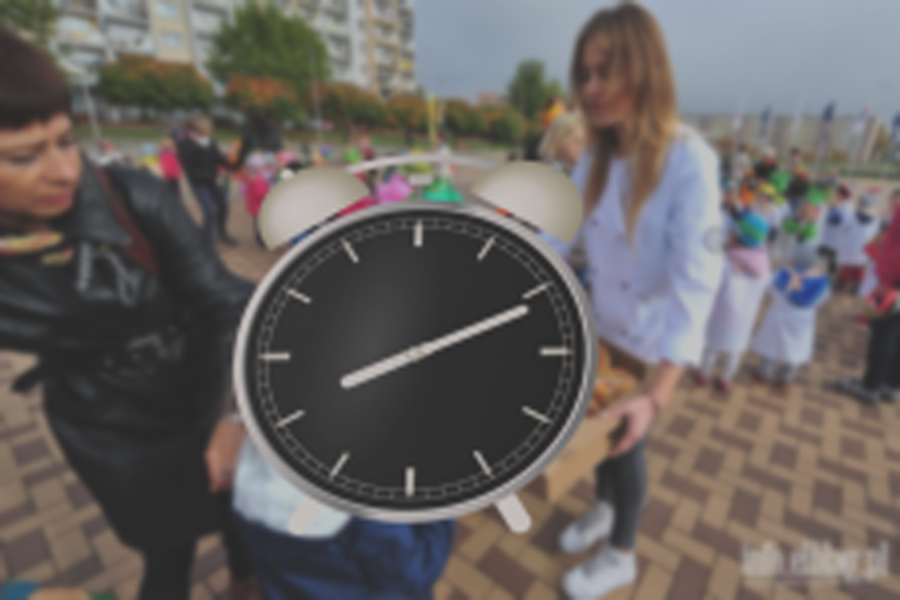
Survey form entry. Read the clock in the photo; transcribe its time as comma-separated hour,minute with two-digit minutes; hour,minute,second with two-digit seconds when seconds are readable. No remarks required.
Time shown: 8,11
